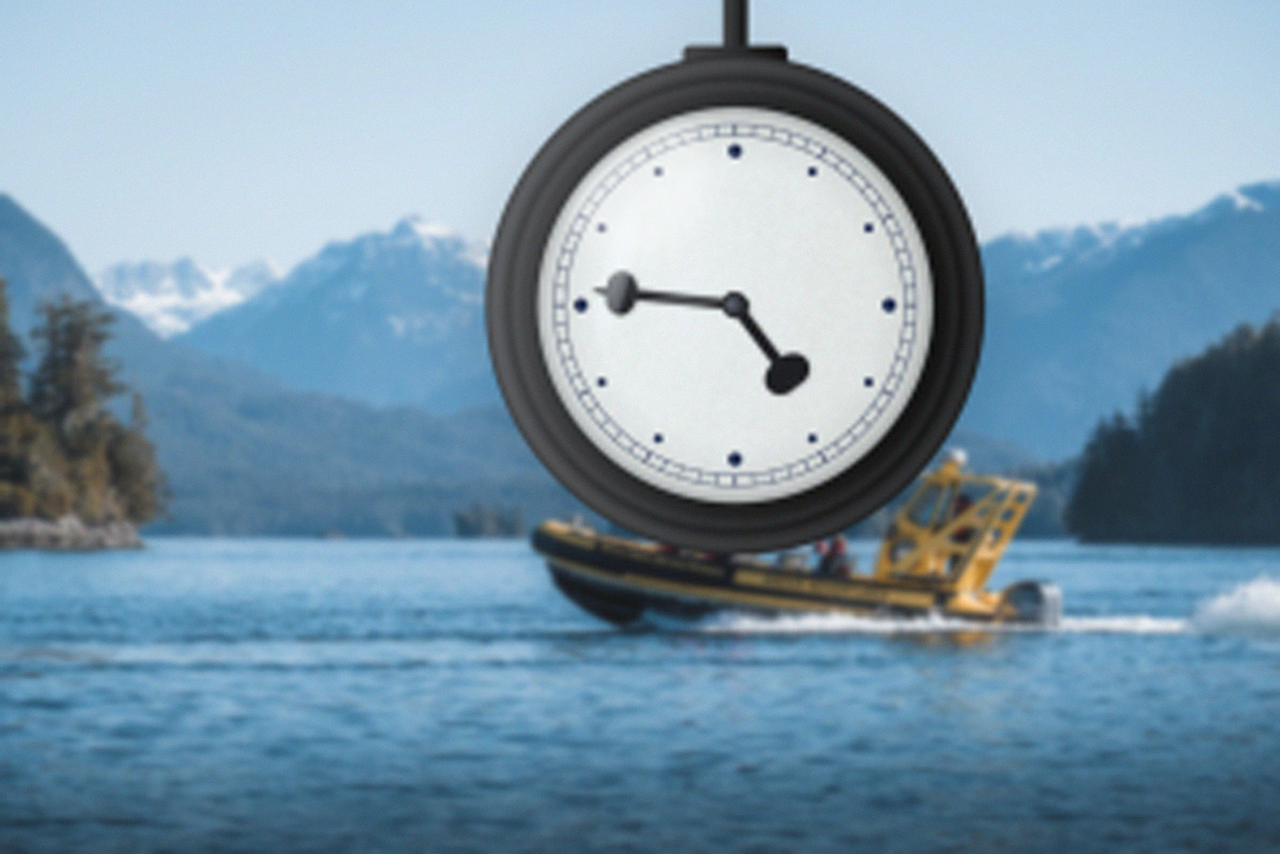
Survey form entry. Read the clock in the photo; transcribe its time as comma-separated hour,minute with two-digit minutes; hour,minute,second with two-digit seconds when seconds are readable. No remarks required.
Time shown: 4,46
